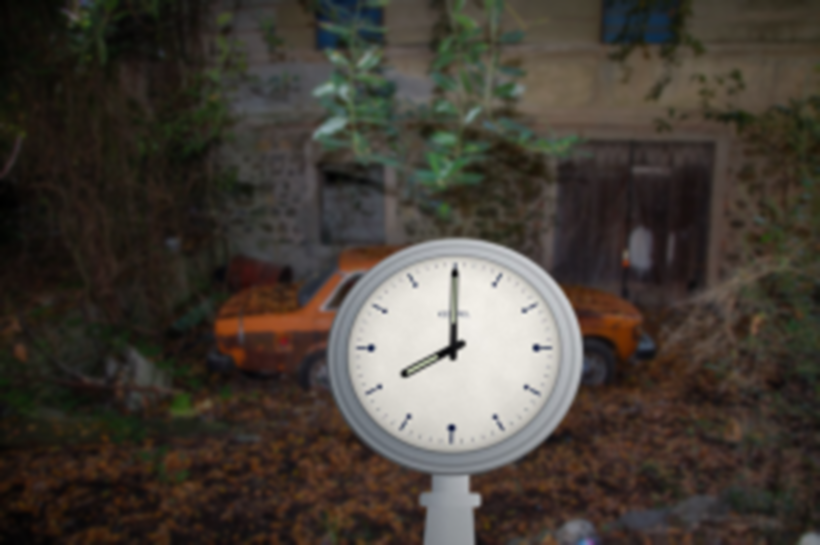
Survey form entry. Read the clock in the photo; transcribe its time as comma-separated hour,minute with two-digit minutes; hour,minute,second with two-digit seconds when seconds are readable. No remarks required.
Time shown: 8,00
